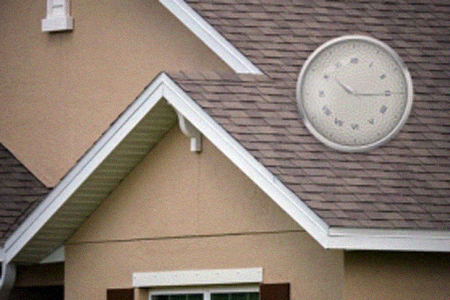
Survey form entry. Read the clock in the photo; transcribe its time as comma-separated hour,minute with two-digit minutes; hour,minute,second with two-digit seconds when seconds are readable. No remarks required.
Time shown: 10,15
